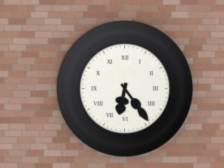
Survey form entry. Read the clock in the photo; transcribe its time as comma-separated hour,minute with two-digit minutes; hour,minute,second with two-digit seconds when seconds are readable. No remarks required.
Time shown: 6,24
